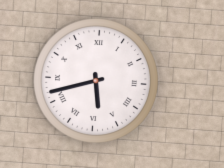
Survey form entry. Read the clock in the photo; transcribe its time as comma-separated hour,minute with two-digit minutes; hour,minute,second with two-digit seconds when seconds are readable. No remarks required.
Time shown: 5,42
